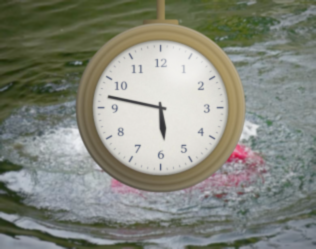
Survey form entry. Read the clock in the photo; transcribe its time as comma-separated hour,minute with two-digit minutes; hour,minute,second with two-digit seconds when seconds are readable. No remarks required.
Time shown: 5,47
